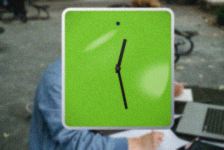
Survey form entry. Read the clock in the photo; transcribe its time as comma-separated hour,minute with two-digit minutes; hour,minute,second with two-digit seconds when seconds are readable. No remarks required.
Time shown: 12,28
